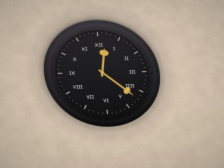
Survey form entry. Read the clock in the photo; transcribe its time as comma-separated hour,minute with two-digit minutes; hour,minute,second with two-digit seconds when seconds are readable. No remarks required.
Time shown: 12,22
